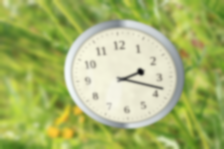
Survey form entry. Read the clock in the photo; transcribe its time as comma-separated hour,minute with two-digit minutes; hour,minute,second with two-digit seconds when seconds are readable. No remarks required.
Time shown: 2,18
